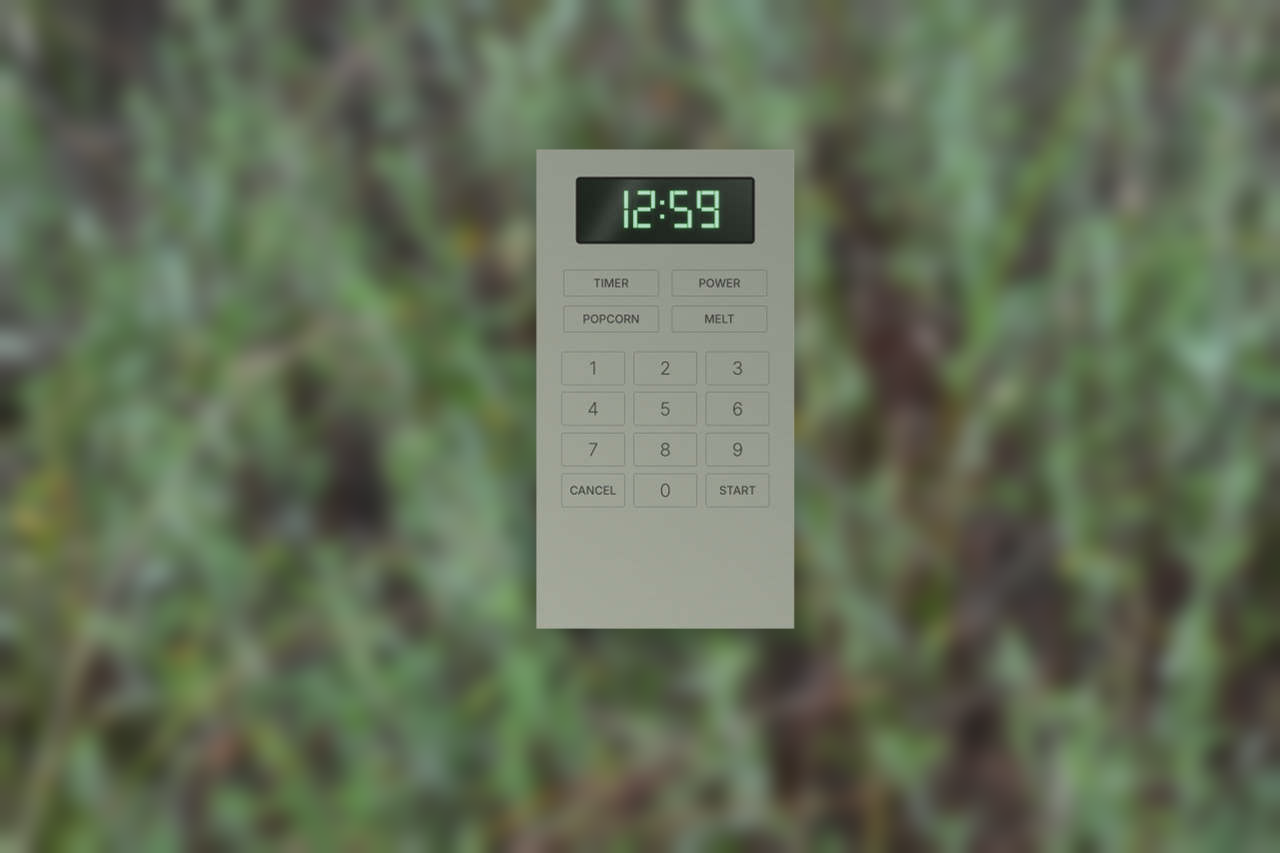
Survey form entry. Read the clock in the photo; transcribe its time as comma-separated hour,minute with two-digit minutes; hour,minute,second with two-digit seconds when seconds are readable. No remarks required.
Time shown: 12,59
